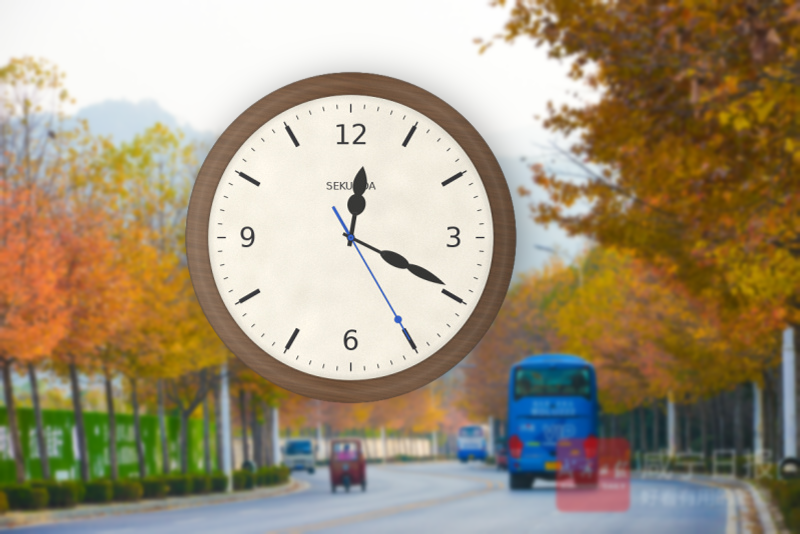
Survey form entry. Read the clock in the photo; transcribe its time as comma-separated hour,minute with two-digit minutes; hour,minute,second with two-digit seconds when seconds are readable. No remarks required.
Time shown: 12,19,25
